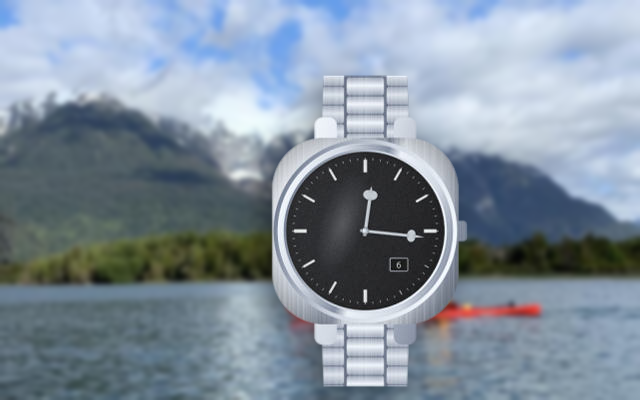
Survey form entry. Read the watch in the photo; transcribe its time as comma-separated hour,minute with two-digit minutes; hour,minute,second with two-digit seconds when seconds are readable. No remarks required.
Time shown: 12,16
